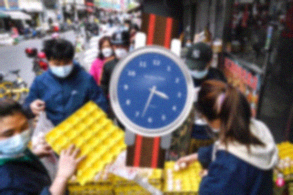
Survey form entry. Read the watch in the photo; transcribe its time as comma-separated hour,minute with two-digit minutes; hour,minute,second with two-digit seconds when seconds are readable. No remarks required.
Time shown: 3,33
